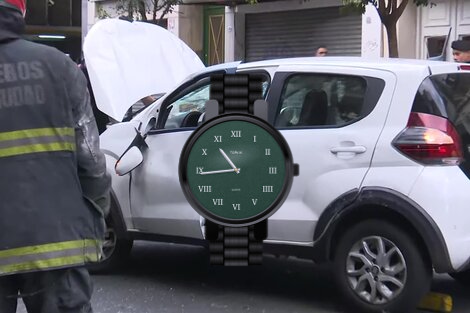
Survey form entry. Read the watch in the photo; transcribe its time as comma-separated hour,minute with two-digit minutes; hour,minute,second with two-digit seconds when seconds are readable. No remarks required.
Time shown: 10,44
